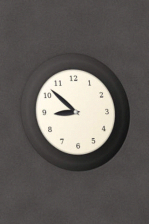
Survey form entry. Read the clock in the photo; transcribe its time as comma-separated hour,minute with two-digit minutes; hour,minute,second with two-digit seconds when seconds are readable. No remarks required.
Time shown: 8,52
